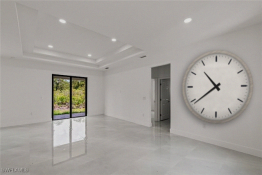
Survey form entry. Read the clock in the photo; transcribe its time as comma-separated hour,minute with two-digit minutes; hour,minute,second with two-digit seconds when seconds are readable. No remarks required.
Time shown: 10,39
